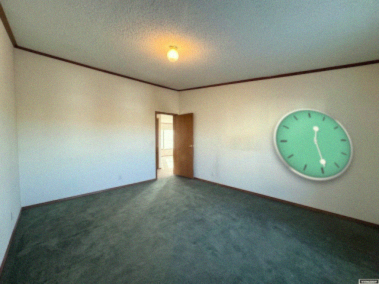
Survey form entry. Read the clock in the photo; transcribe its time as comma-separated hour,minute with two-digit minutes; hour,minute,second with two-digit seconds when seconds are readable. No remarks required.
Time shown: 12,29
